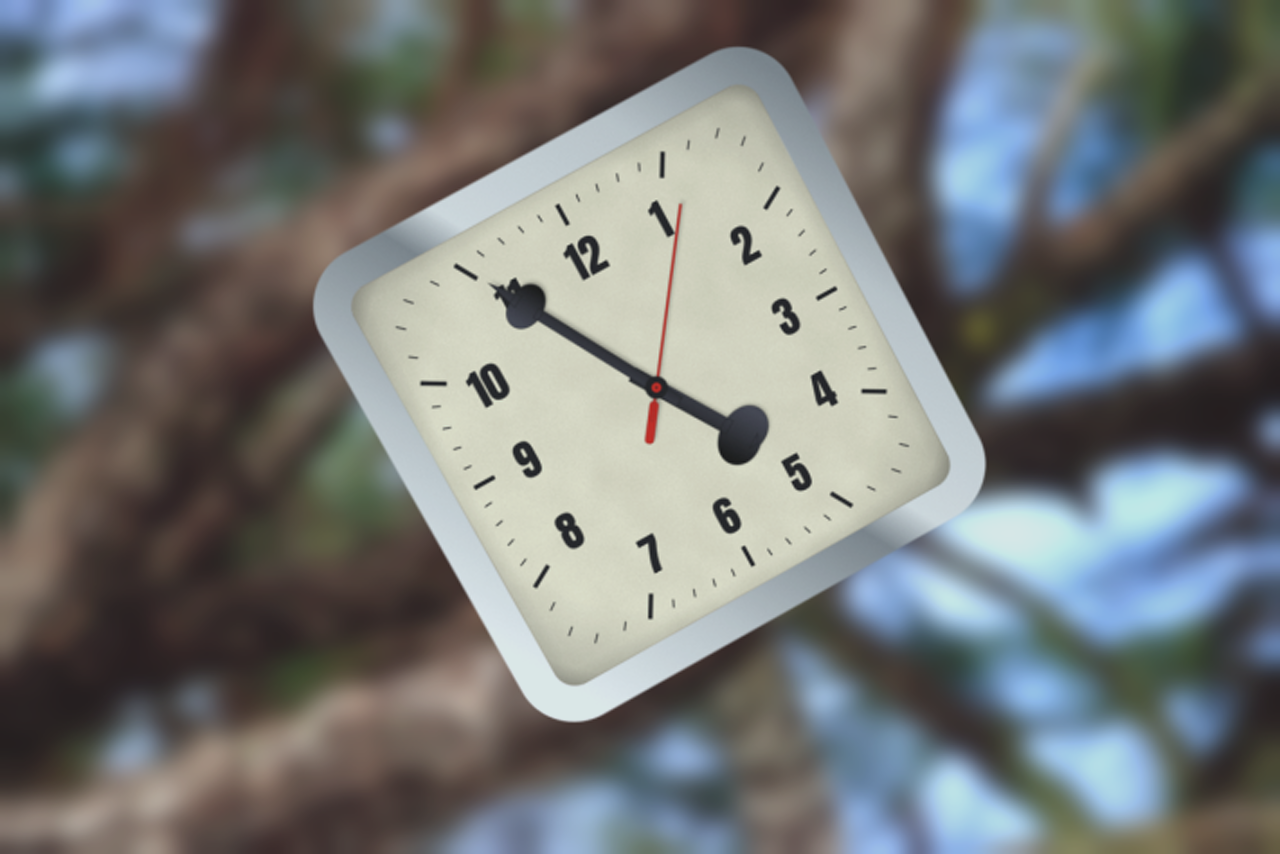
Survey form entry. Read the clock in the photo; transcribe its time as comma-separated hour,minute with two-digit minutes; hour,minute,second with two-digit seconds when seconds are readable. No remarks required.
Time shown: 4,55,06
